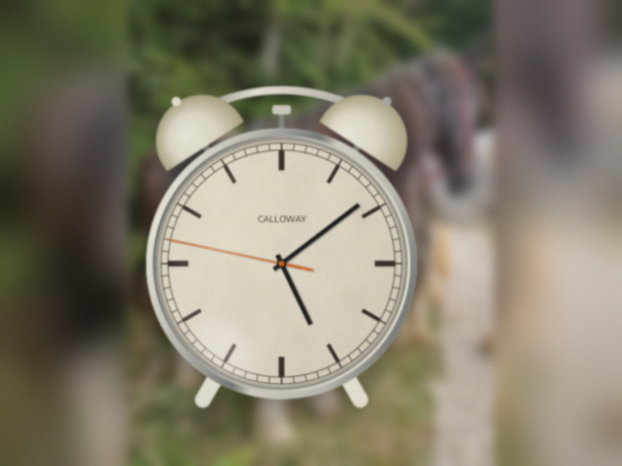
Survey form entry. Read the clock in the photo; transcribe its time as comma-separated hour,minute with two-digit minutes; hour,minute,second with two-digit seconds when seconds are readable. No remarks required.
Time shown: 5,08,47
